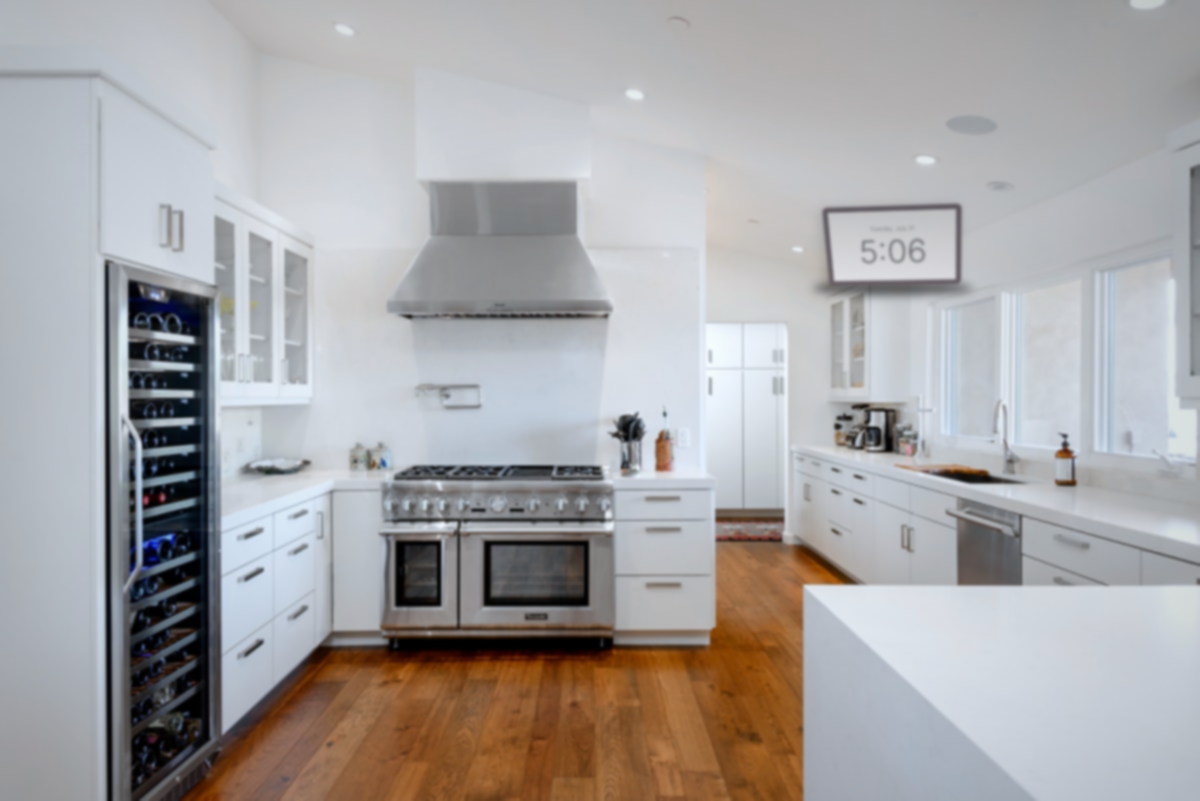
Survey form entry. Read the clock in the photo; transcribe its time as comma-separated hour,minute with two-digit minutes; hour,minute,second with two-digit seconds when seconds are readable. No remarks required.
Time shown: 5,06
